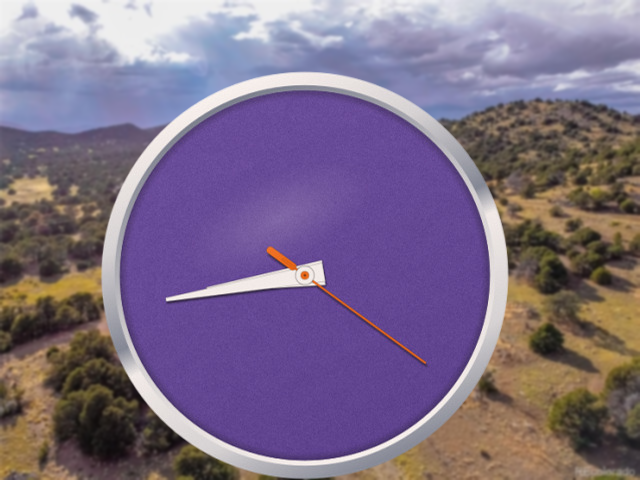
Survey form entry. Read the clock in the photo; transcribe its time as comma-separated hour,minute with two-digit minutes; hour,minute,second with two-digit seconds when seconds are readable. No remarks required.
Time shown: 8,43,21
